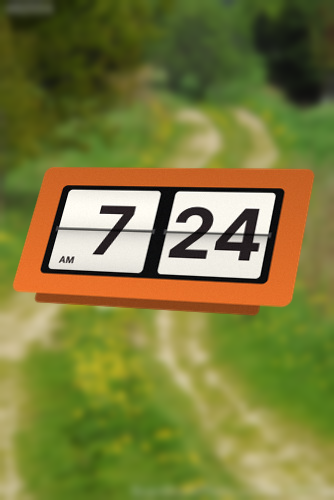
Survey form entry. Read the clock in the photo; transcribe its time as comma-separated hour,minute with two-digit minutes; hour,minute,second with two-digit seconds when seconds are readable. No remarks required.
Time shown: 7,24
